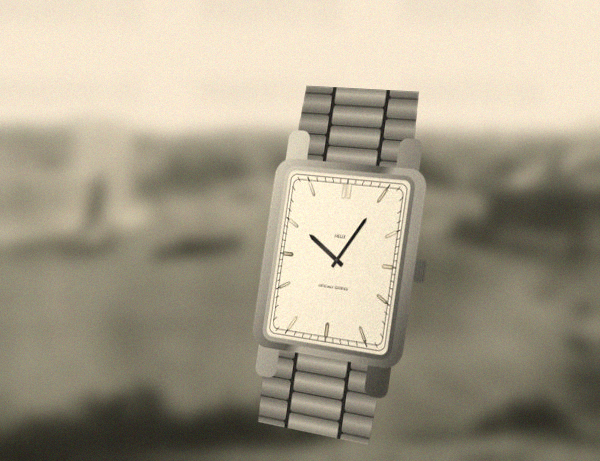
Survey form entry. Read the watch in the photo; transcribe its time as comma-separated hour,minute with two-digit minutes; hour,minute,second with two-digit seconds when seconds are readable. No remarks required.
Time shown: 10,05
